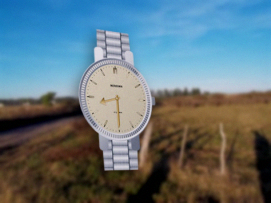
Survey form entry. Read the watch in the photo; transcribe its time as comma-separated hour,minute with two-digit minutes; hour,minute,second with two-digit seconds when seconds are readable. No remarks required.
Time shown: 8,30
